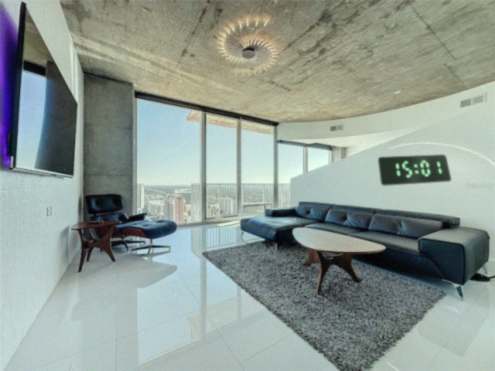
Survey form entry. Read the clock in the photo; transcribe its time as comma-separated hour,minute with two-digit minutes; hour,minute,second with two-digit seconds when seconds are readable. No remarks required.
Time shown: 15,01
